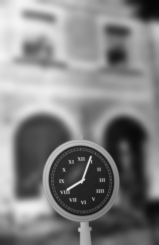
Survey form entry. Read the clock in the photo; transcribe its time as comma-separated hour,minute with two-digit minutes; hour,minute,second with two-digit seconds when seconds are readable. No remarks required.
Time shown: 8,04
